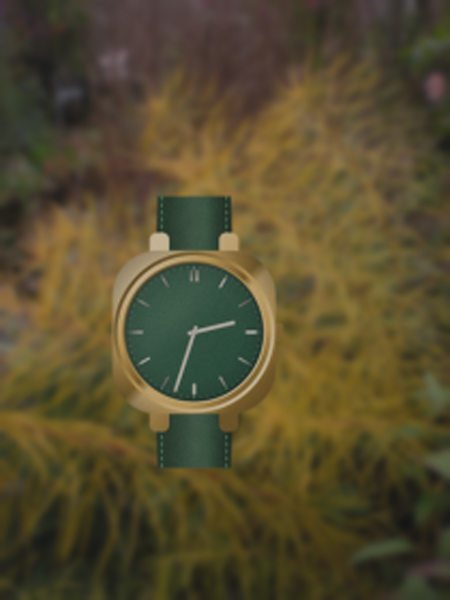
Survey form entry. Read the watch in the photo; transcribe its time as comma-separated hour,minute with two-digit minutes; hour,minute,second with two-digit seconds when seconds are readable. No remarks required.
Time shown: 2,33
